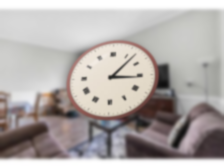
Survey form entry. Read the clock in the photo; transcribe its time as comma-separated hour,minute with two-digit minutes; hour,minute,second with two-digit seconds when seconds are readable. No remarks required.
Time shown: 3,07
